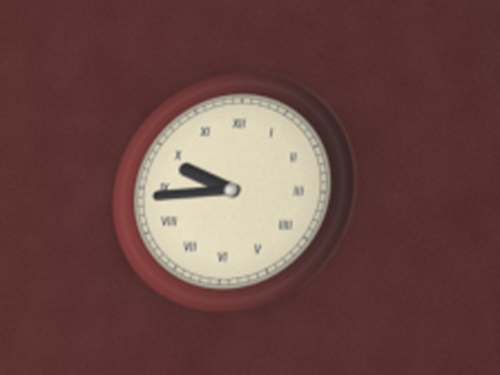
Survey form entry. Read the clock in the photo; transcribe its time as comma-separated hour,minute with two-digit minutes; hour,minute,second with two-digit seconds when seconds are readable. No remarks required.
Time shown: 9,44
